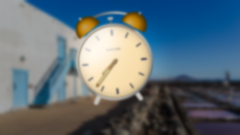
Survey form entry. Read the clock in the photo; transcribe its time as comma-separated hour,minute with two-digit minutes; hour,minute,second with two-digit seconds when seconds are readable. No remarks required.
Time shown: 7,37
